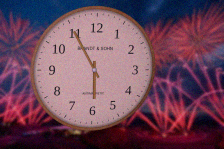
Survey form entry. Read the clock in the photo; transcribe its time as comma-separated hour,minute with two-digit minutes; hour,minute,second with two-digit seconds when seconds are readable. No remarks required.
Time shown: 5,55
